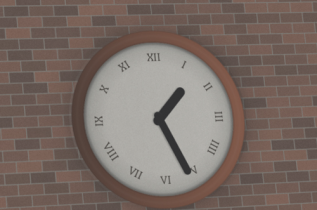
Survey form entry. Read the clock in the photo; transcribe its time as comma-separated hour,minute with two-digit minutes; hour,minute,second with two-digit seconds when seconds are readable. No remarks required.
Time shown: 1,26
